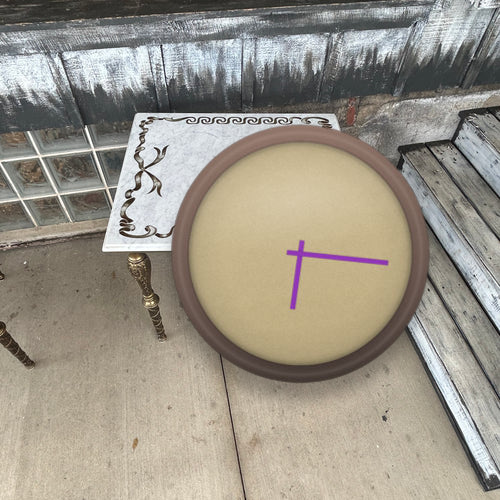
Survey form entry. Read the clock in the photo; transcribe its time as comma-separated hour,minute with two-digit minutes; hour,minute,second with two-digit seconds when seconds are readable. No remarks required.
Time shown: 6,16
